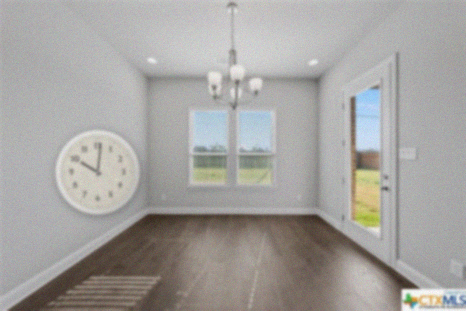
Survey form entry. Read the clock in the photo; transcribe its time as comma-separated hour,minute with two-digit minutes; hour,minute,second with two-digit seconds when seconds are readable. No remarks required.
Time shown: 10,01
